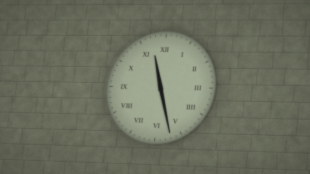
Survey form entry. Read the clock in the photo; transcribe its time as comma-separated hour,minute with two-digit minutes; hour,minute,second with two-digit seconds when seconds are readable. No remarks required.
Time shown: 11,27
